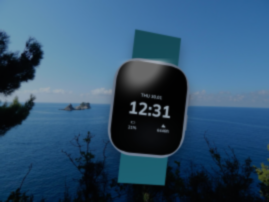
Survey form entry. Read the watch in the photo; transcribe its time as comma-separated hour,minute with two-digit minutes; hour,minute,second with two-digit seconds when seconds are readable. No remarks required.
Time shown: 12,31
